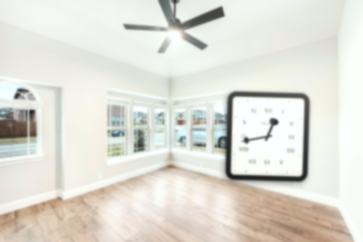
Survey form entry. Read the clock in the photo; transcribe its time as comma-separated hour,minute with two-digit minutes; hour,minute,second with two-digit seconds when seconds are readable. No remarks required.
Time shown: 12,43
